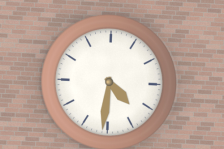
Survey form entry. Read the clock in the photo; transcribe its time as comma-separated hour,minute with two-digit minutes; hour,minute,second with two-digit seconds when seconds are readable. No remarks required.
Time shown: 4,31
